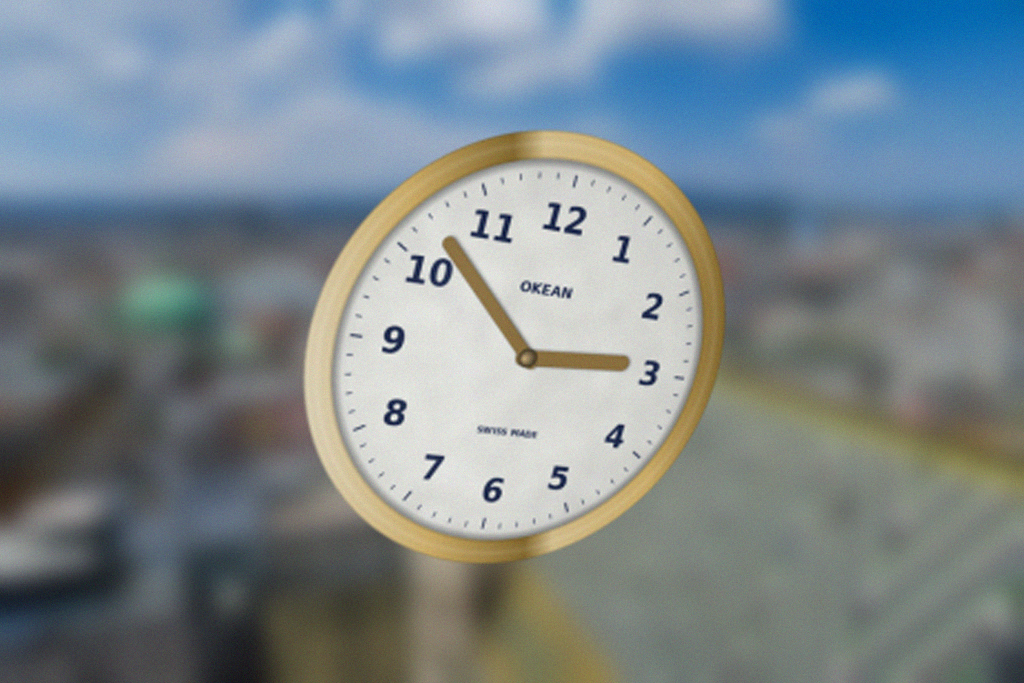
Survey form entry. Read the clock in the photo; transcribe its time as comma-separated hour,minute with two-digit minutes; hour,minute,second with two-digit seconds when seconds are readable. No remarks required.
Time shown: 2,52
